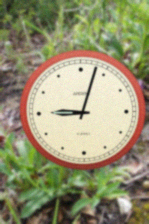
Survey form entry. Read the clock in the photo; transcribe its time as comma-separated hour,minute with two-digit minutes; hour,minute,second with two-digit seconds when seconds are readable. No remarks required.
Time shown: 9,03
